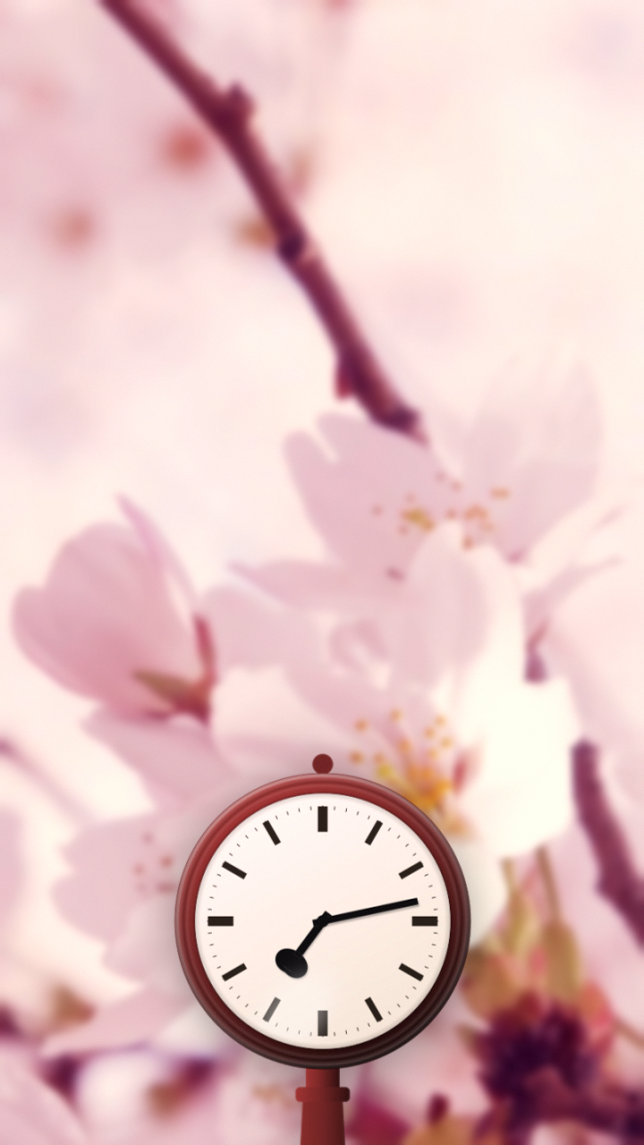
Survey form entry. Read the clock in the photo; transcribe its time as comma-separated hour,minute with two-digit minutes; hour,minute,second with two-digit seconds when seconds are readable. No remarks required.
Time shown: 7,13
